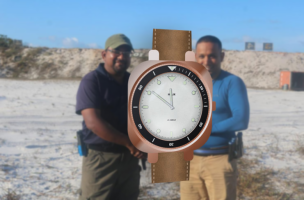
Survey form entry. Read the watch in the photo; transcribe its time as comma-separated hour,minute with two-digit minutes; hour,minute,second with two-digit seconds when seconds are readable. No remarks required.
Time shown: 11,51
